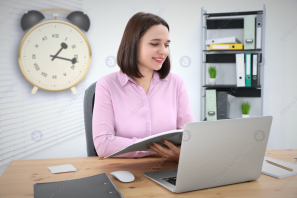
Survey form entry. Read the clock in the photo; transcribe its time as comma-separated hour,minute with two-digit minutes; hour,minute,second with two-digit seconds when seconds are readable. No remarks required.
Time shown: 1,17
